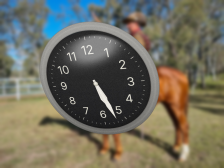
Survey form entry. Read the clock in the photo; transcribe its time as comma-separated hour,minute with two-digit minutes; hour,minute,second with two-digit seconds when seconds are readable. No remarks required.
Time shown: 5,27
